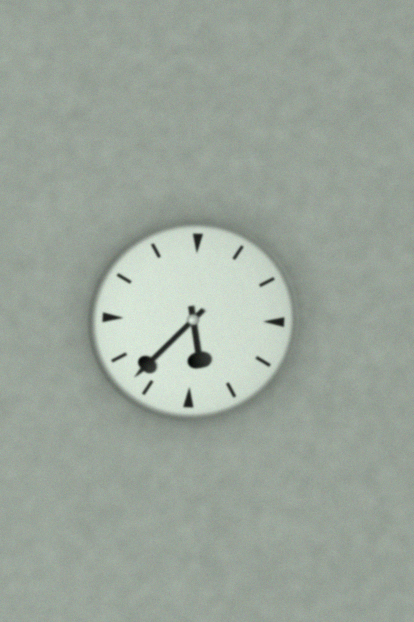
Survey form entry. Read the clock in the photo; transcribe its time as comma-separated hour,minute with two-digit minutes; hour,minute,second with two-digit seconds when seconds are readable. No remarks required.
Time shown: 5,37
